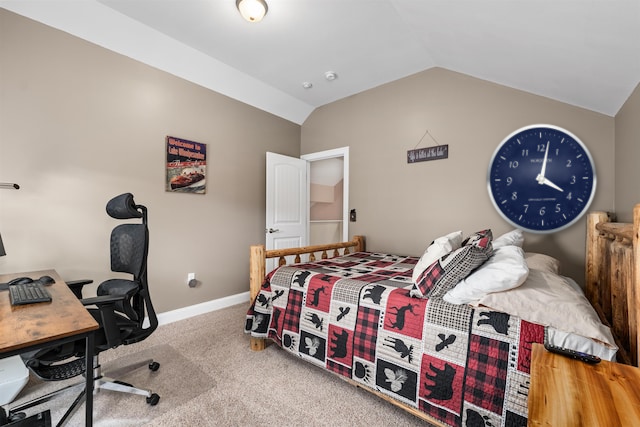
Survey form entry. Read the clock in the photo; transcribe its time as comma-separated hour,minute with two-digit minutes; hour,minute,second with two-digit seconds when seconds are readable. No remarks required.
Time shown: 4,02
